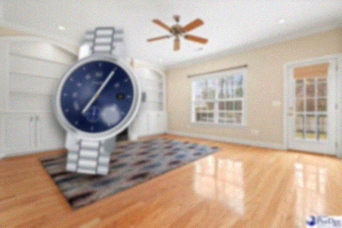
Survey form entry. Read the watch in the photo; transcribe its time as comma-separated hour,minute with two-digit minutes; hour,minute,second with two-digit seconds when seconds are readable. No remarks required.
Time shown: 7,05
